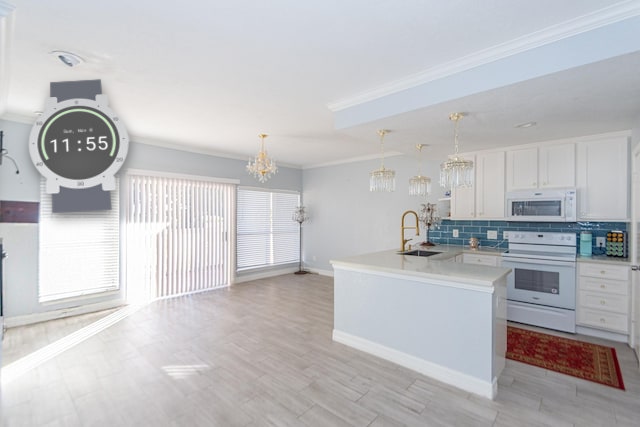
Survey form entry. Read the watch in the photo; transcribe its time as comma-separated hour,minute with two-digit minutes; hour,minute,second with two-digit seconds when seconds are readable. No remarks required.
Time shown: 11,55
